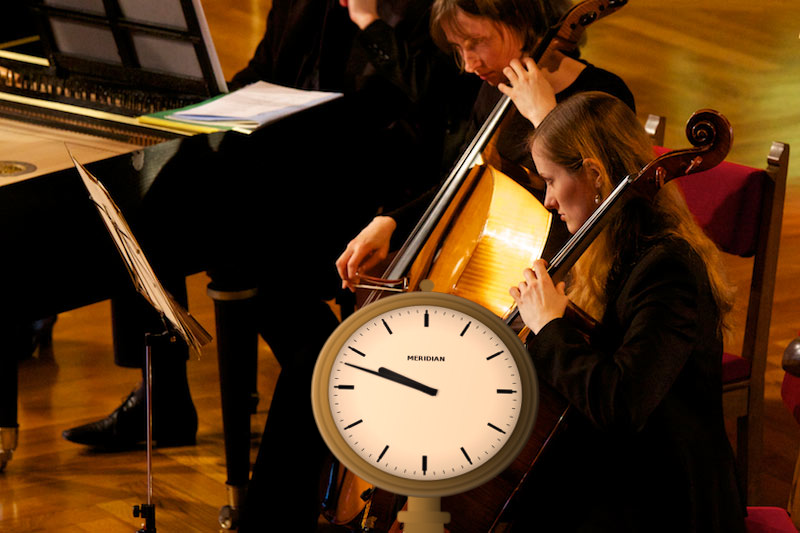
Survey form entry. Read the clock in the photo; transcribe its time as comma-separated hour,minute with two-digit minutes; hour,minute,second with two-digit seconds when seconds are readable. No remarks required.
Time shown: 9,48
